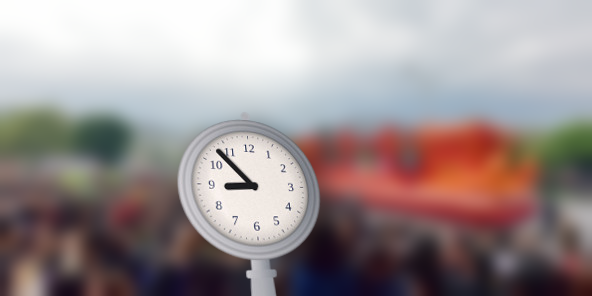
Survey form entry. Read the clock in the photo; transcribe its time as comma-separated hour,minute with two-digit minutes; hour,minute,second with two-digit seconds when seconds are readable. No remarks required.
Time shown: 8,53
